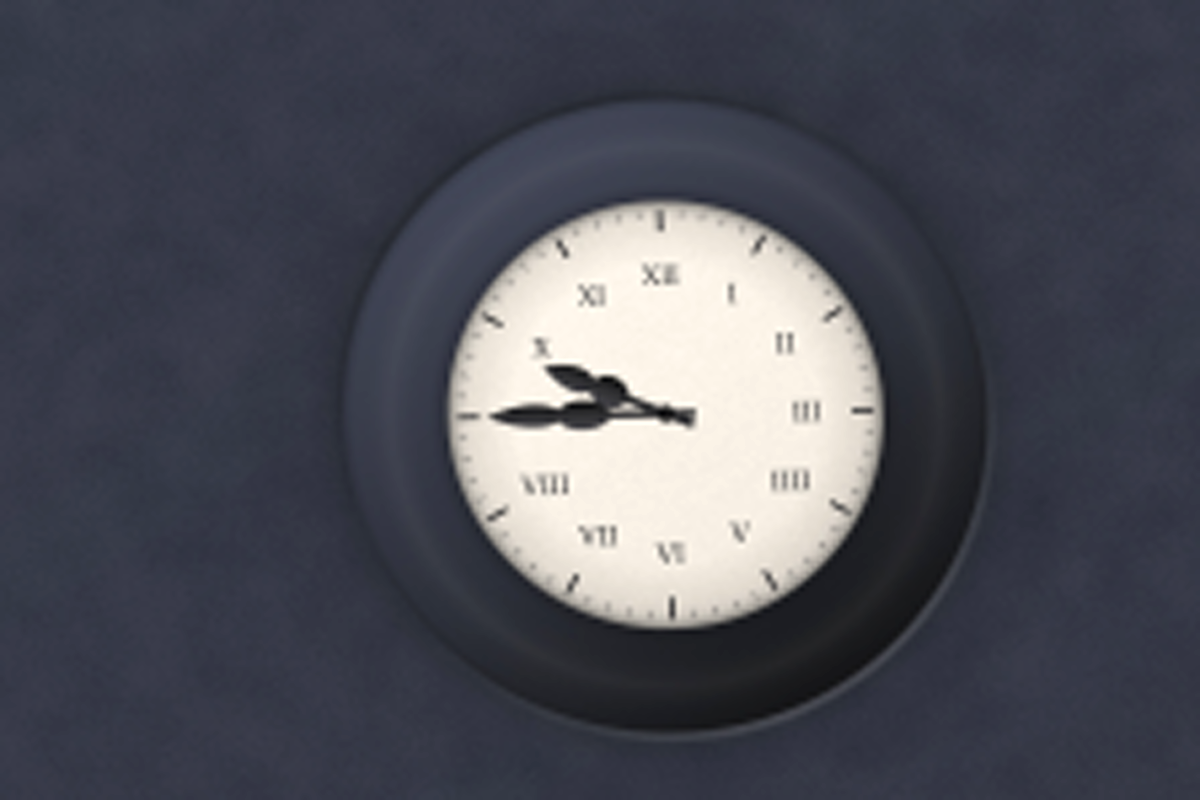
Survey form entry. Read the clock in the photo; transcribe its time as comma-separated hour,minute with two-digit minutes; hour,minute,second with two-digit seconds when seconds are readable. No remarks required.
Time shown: 9,45
